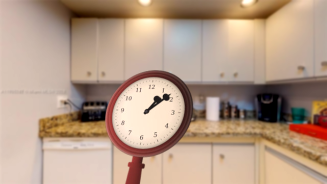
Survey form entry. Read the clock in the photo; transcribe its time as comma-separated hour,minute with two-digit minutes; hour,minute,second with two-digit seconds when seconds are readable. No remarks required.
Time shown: 1,08
